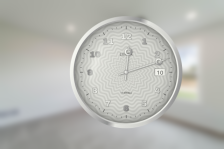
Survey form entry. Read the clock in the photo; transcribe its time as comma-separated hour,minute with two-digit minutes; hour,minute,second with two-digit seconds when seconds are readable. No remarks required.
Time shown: 12,12
